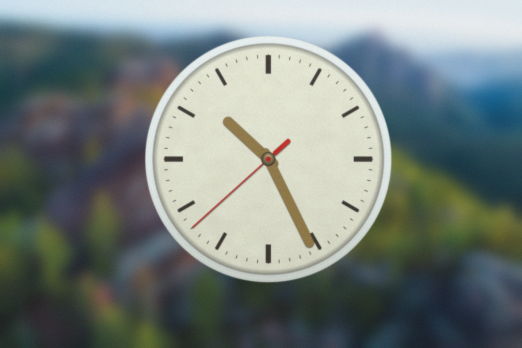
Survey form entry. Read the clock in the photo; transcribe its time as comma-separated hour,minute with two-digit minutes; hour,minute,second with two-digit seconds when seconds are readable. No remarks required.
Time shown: 10,25,38
